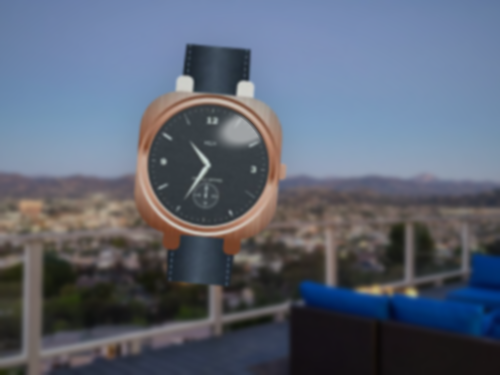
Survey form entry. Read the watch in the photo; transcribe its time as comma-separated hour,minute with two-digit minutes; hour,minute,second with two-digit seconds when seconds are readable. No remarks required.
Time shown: 10,35
